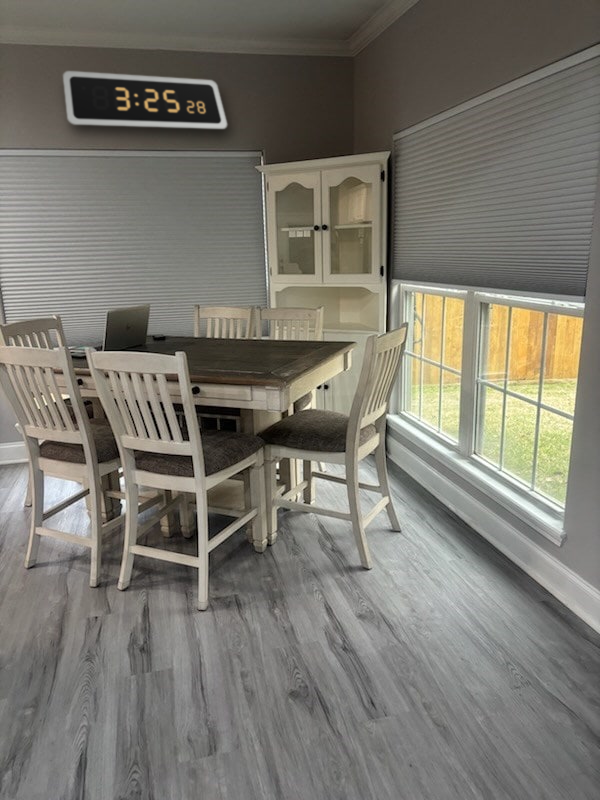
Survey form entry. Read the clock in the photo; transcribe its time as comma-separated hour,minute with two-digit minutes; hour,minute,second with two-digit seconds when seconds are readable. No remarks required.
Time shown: 3,25,28
